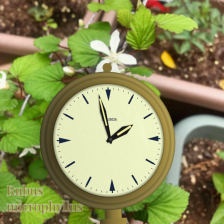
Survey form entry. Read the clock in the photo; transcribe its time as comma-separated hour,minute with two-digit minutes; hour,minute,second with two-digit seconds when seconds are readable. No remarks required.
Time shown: 1,58
